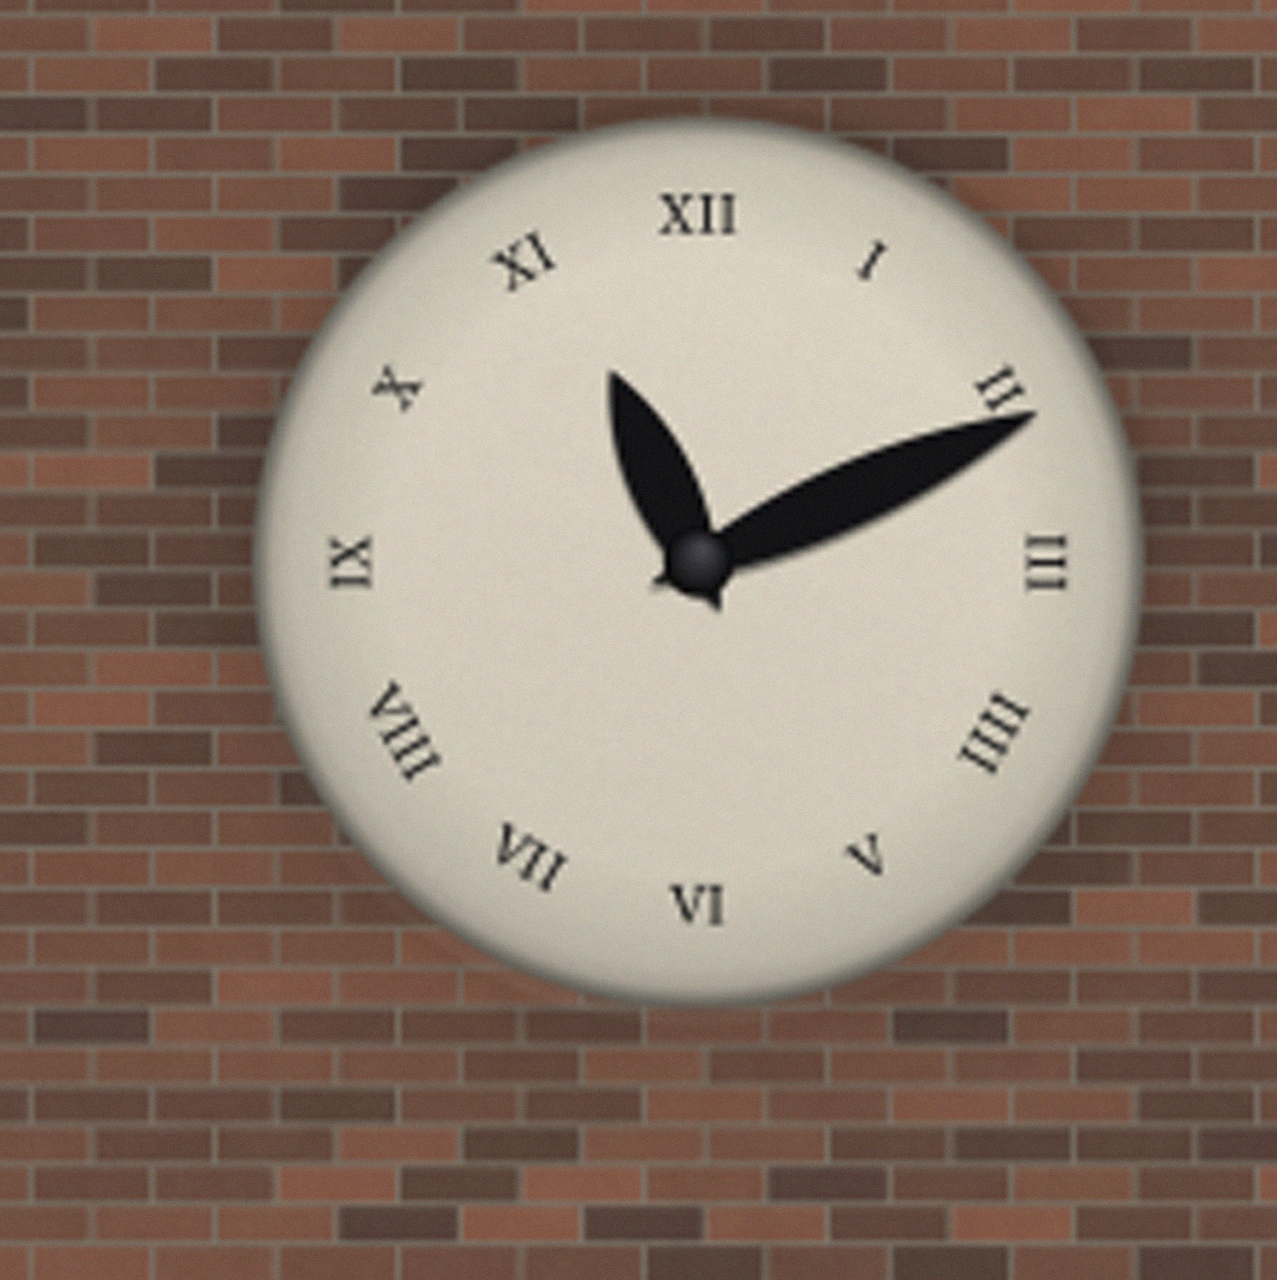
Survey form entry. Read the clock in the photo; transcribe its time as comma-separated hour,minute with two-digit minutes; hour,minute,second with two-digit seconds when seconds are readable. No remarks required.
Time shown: 11,11
